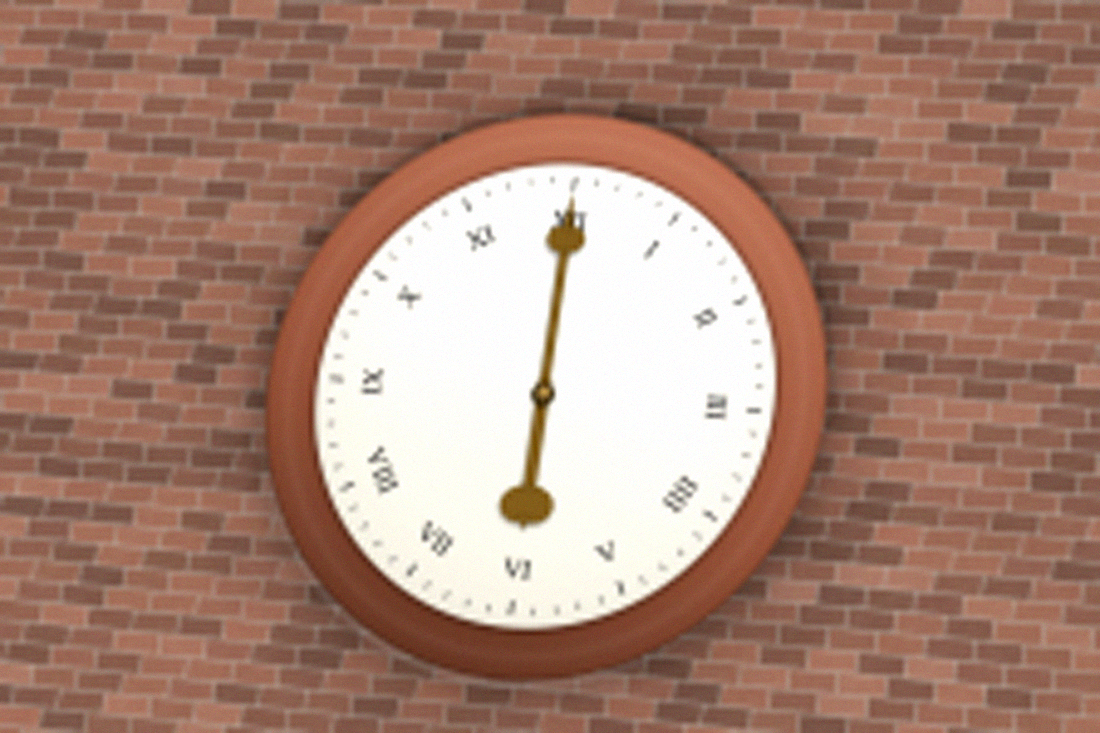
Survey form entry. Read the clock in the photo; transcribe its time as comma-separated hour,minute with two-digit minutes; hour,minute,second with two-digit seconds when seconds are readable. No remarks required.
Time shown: 6,00
